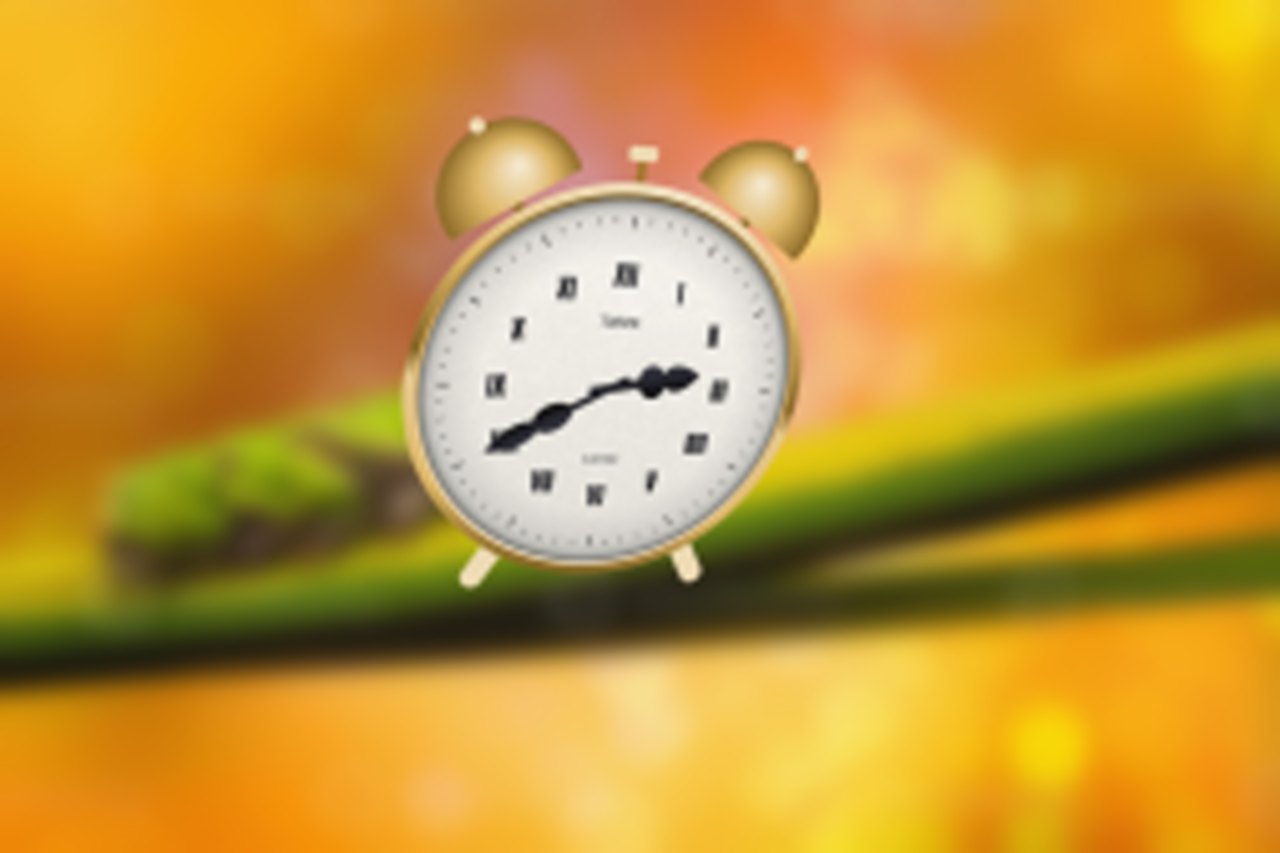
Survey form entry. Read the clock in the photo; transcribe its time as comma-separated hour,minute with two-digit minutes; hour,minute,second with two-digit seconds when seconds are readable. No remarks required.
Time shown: 2,40
